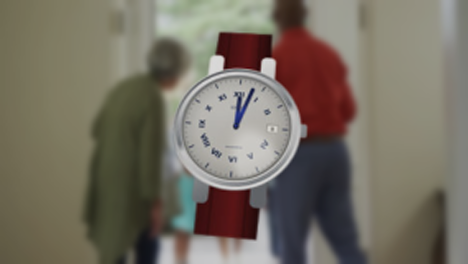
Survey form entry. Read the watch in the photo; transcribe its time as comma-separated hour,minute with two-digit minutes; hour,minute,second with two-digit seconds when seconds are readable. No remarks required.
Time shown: 12,03
